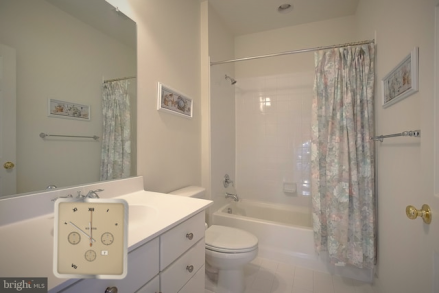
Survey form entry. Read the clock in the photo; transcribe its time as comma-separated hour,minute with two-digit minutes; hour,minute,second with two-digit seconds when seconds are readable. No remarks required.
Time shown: 11,51
